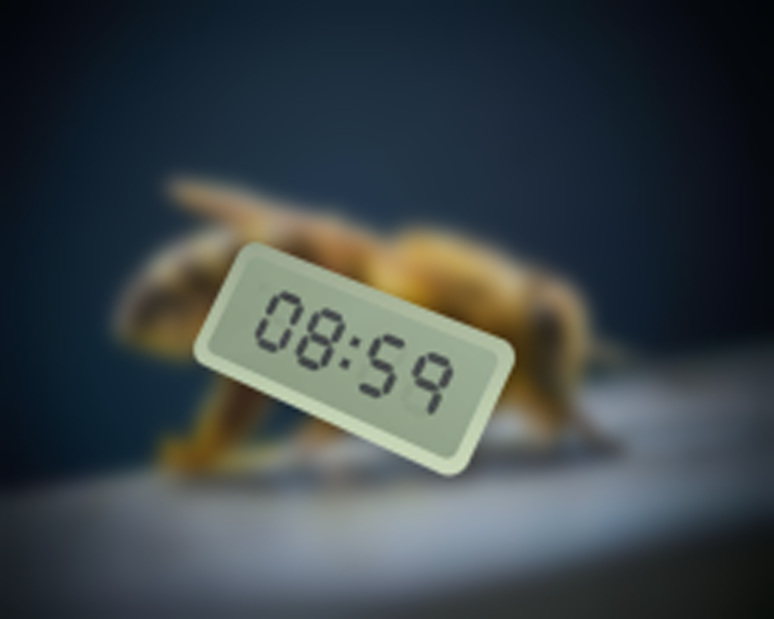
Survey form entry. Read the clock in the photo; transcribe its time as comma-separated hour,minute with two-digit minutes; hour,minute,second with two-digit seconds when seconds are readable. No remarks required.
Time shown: 8,59
